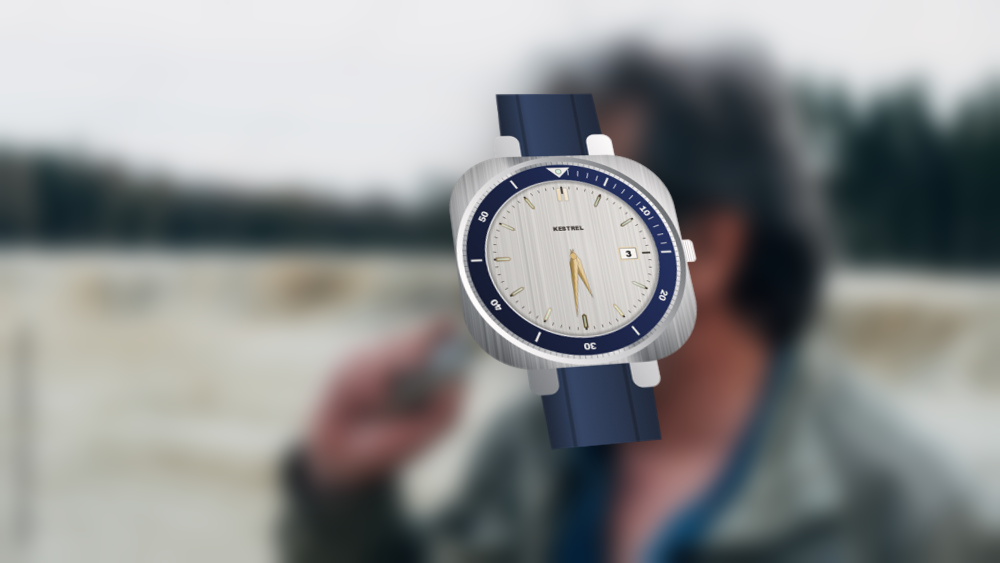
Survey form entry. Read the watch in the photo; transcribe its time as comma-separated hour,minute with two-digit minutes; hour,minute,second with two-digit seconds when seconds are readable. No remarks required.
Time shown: 5,31
